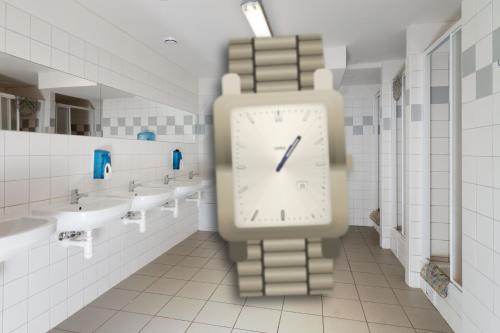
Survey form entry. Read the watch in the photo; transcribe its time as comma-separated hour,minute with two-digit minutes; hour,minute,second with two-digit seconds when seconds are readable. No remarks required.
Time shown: 1,06
